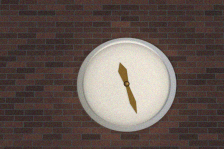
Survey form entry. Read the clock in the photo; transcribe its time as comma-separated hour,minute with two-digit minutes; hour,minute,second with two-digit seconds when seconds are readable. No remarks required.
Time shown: 11,27
